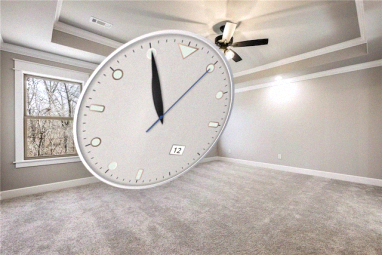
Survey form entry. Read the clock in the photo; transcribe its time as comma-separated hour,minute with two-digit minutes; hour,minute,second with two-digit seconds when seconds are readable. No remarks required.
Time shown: 10,55,05
